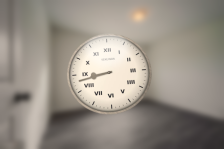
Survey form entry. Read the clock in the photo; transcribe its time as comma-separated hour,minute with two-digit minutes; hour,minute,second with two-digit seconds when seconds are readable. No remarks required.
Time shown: 8,43
